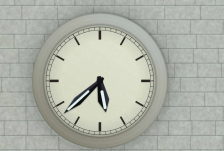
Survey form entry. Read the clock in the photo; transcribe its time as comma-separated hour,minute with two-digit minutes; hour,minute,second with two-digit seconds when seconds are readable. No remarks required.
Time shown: 5,38
